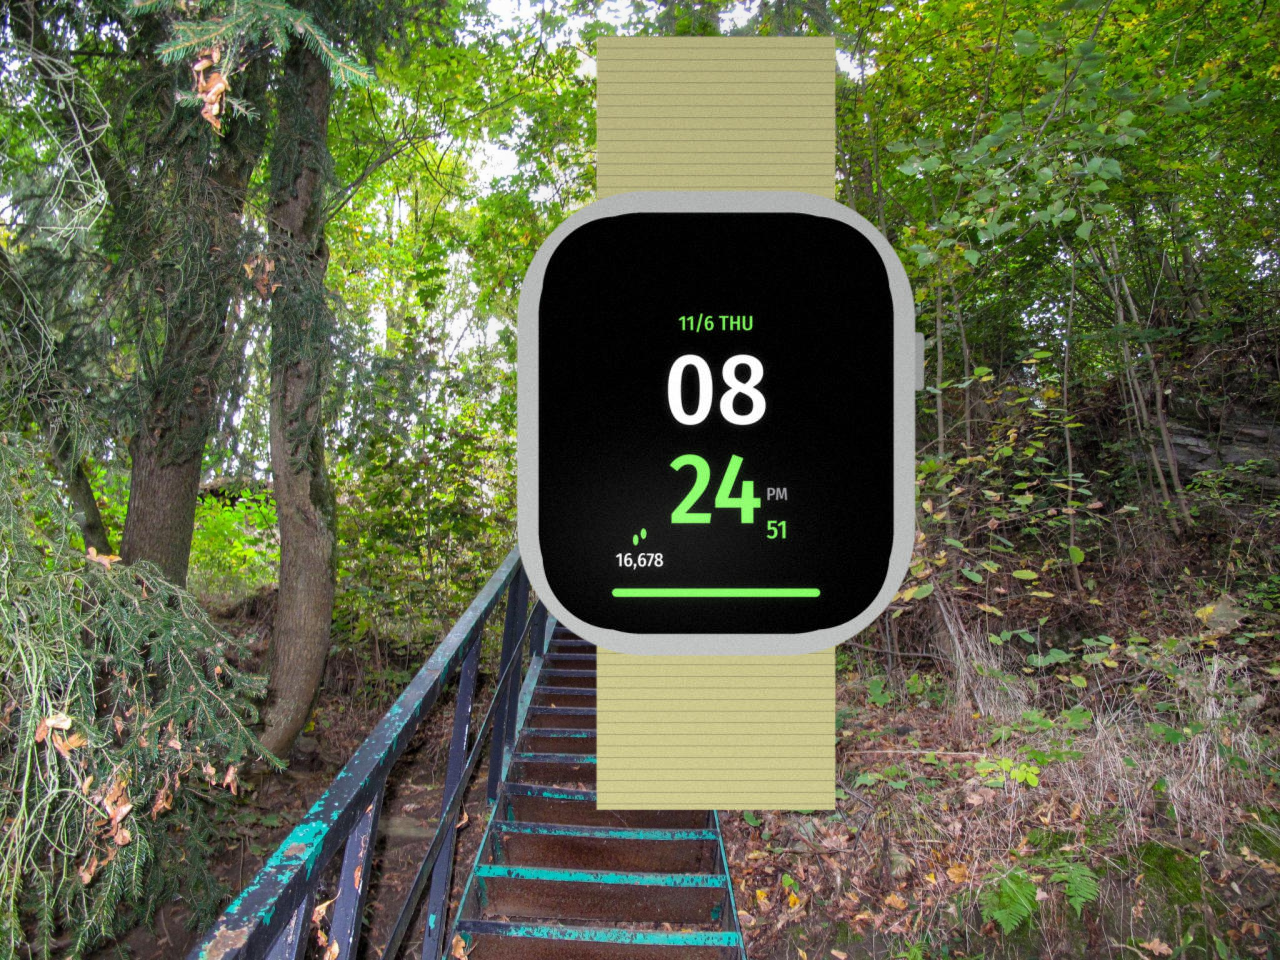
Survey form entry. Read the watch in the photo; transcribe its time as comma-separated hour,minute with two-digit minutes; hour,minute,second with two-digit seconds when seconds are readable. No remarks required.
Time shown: 8,24,51
